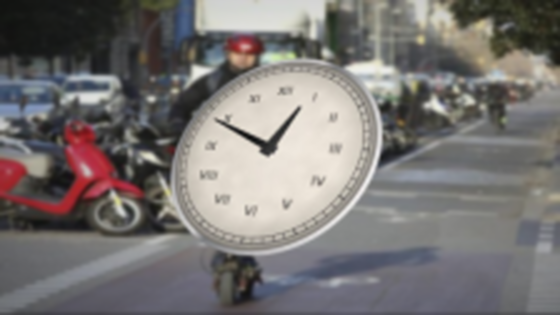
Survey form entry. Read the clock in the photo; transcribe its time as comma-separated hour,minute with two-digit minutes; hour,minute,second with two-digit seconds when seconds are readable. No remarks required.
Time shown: 12,49
